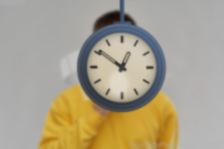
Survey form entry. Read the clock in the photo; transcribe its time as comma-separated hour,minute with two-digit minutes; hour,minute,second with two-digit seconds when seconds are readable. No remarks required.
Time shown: 12,51
